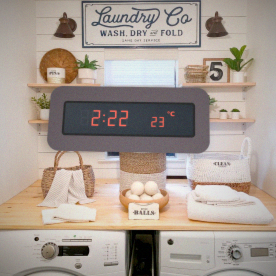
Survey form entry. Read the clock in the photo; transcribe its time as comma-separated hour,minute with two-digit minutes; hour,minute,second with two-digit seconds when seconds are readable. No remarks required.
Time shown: 2,22
